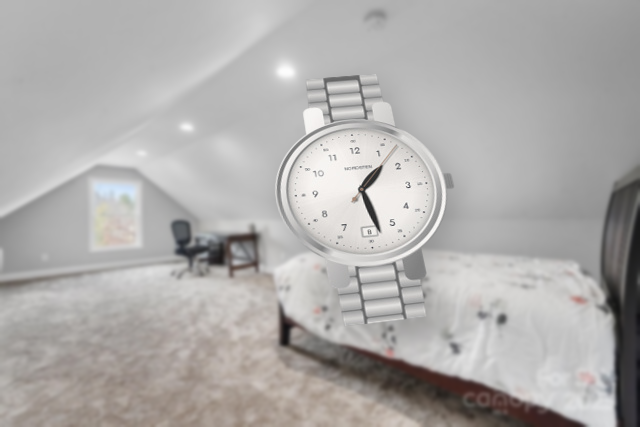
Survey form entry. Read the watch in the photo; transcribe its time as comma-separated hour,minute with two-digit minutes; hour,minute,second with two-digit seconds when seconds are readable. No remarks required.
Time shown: 1,28,07
